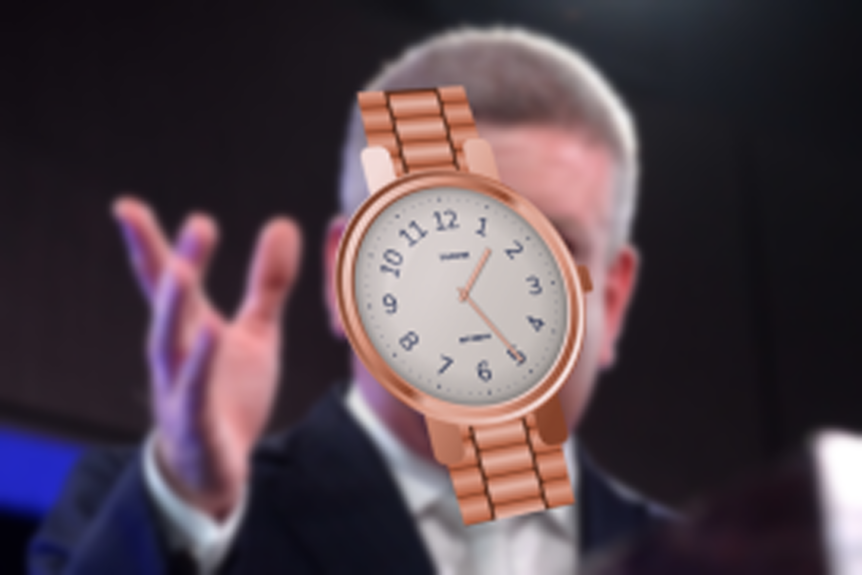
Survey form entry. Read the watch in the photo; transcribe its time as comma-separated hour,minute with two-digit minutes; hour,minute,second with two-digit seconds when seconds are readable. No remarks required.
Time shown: 1,25
